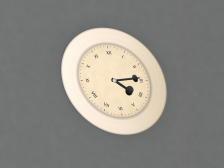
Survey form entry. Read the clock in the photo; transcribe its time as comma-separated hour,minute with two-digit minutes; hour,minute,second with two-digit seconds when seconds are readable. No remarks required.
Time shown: 4,14
